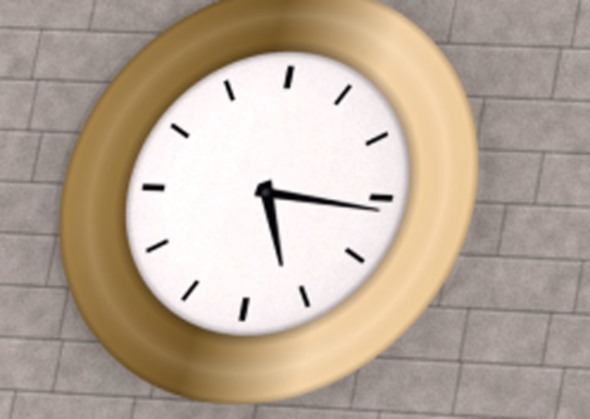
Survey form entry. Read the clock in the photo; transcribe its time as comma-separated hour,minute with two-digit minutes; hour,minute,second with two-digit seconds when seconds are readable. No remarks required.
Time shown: 5,16
